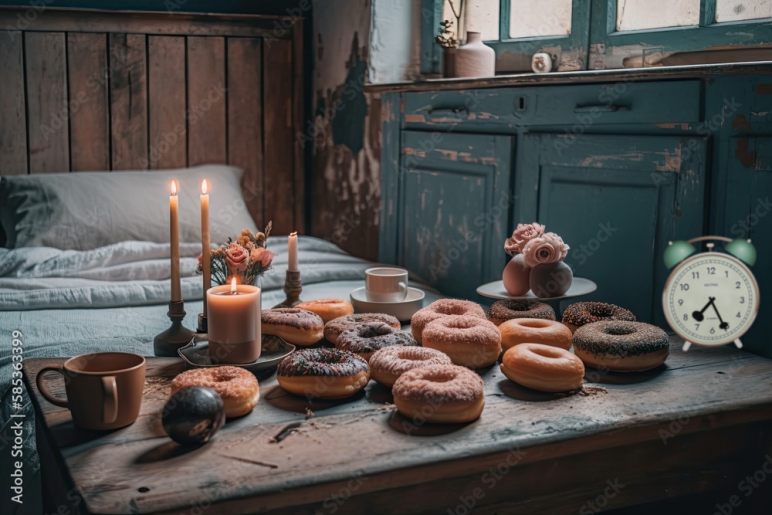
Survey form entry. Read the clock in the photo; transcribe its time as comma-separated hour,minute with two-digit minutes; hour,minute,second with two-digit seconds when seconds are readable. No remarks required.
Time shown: 7,26
